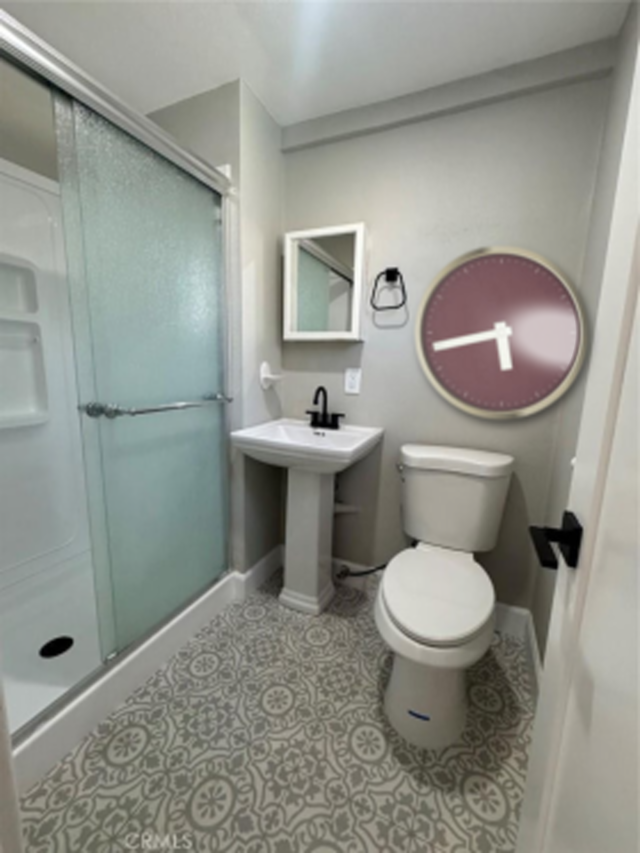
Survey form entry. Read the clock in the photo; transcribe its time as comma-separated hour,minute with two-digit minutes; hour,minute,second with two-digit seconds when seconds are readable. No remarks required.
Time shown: 5,43
